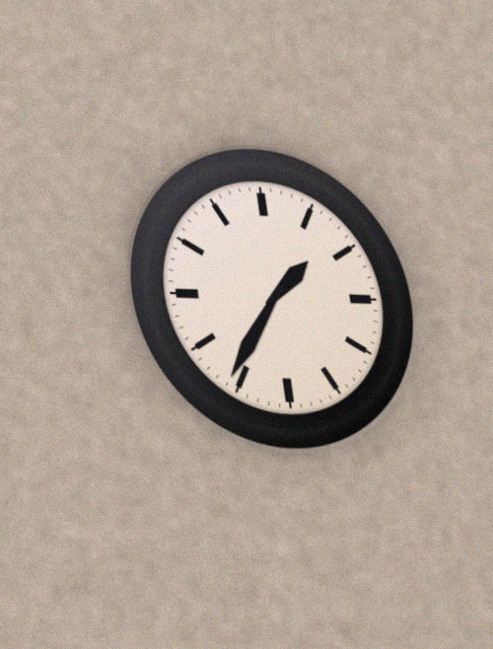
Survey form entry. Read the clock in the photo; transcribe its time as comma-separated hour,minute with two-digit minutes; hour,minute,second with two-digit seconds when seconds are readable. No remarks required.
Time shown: 1,36
